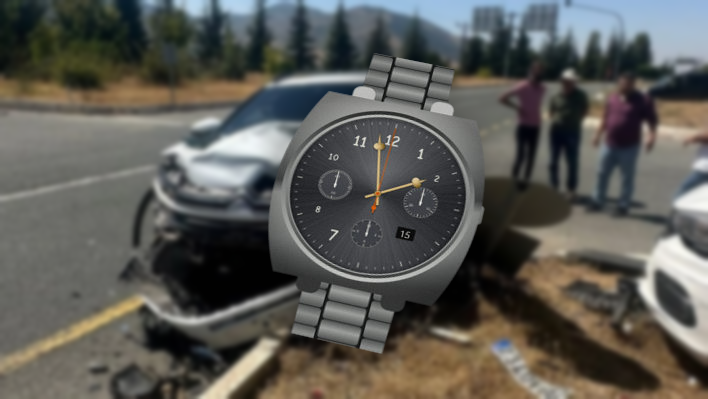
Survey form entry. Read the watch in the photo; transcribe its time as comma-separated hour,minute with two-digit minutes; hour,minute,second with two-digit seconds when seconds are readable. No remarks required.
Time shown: 1,58
